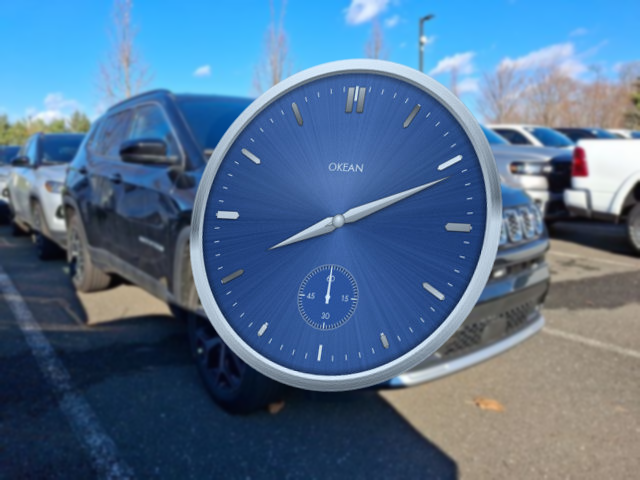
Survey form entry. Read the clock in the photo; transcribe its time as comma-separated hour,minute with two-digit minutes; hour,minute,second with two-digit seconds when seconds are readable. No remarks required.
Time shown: 8,11
